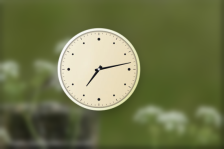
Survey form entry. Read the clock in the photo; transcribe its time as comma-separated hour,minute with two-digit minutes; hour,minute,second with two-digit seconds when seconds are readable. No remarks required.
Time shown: 7,13
